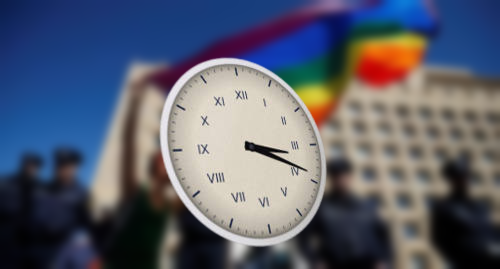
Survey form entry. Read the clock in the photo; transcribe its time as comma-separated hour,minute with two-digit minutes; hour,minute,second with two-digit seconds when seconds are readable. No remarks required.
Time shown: 3,19
